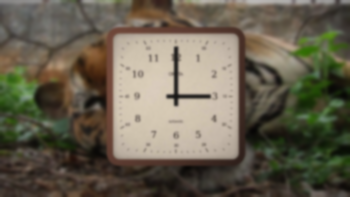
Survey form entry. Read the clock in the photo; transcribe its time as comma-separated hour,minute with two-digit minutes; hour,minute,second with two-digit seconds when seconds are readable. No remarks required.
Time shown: 3,00
